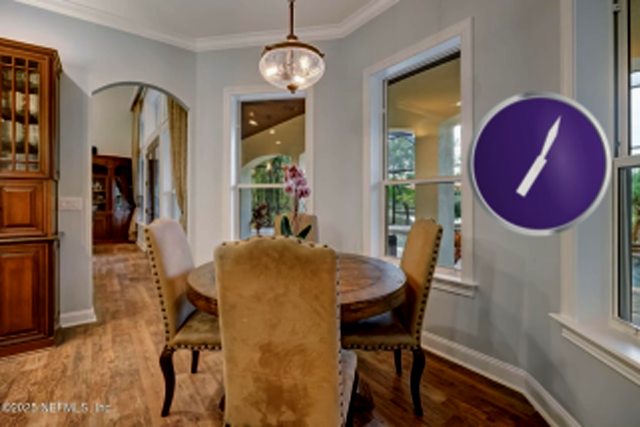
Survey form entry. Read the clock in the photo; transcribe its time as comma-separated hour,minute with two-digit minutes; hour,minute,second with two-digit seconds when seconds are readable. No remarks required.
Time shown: 7,04
